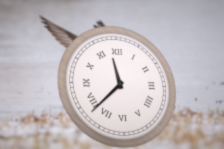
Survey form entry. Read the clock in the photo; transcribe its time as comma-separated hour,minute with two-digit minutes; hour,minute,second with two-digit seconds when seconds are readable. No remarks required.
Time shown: 11,38
